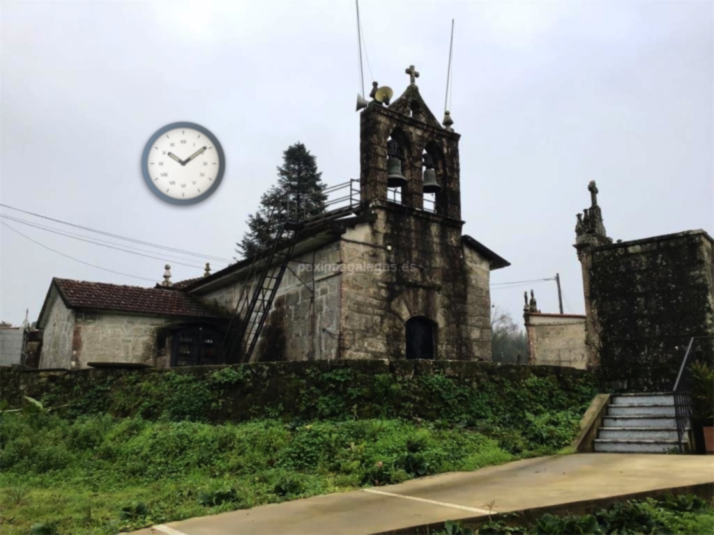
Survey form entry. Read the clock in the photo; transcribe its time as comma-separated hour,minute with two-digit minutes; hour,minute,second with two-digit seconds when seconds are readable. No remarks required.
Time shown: 10,09
